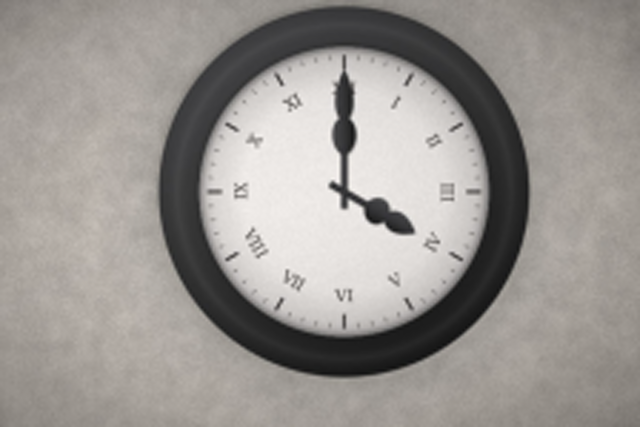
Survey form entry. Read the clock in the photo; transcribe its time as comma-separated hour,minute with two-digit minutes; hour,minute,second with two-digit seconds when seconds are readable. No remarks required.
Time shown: 4,00
